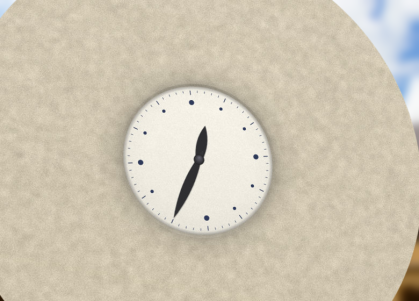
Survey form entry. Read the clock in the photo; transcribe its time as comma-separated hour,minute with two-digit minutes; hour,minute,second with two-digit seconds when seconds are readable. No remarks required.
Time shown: 12,35
